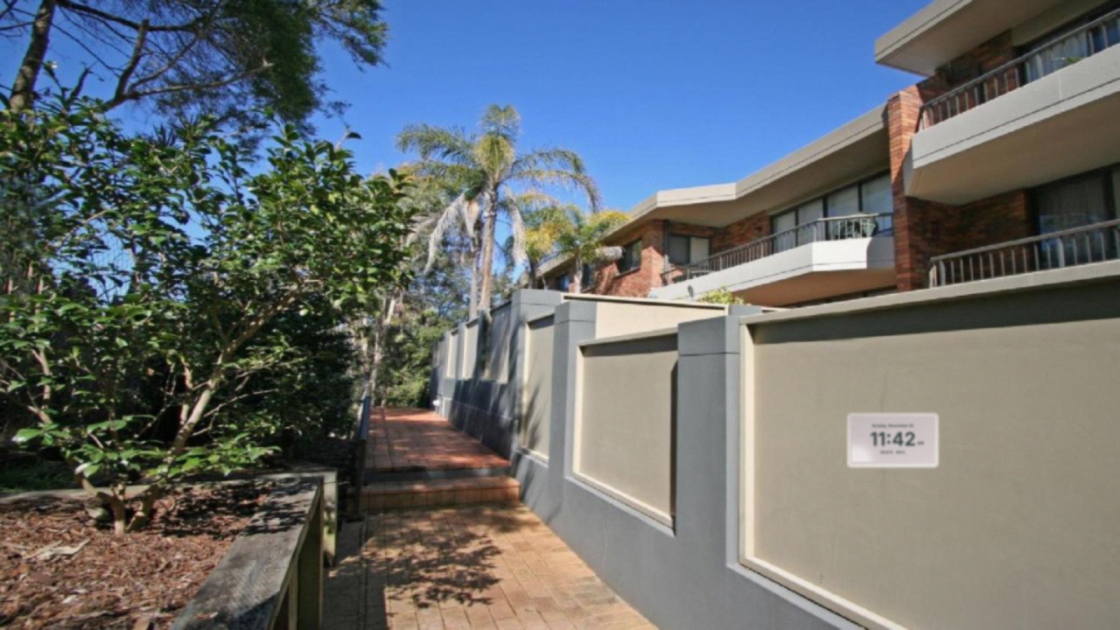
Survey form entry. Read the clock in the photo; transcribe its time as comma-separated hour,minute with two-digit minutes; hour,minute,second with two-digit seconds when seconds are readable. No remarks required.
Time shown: 11,42
